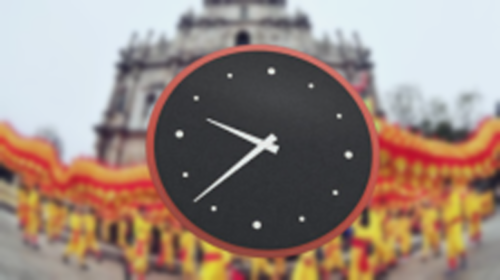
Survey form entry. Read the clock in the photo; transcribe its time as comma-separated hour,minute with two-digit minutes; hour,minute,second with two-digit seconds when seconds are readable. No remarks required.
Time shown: 9,37
